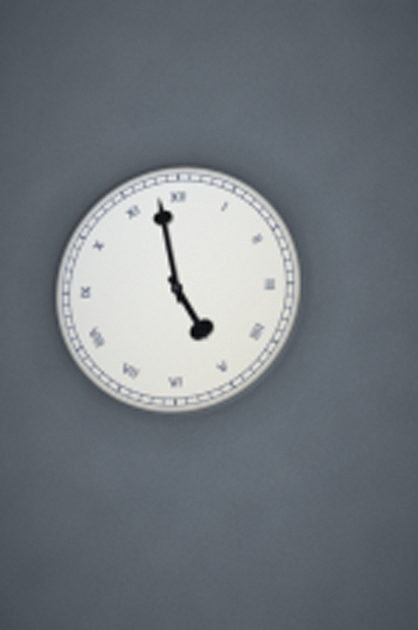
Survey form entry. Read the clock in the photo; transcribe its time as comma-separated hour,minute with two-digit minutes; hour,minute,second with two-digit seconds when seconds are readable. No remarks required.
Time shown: 4,58
